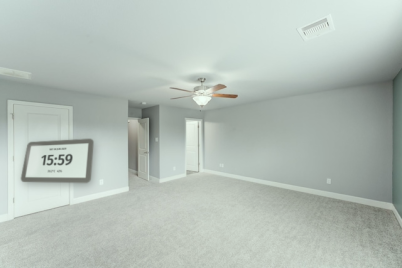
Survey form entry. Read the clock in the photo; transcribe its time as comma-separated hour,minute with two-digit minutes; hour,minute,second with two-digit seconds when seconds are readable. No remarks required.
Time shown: 15,59
